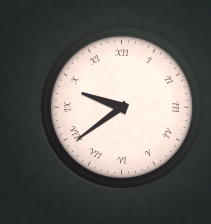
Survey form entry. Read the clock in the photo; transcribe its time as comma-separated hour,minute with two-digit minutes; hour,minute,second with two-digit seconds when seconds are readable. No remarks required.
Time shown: 9,39
